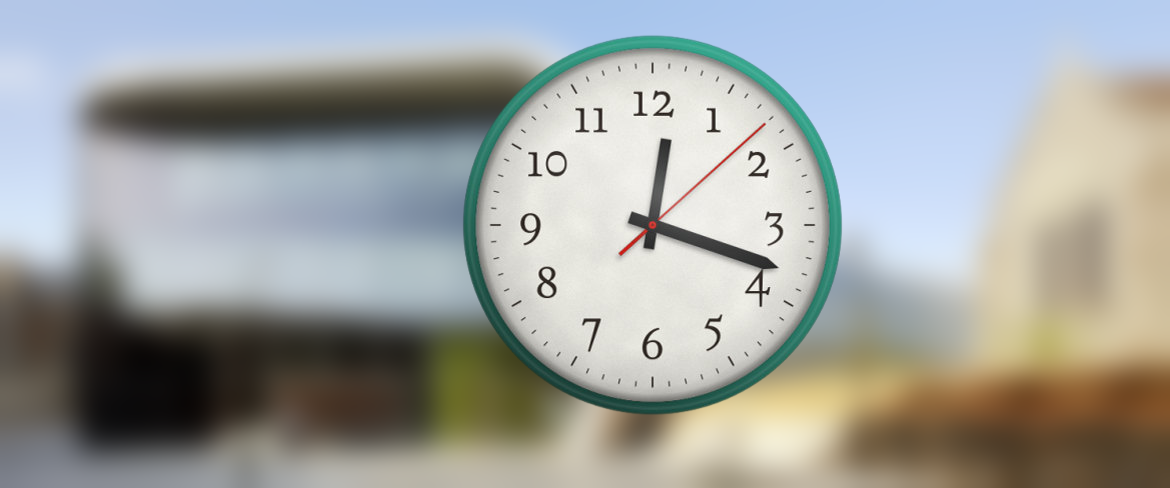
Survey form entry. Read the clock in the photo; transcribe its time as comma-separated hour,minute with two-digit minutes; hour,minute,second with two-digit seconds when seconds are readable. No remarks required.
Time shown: 12,18,08
